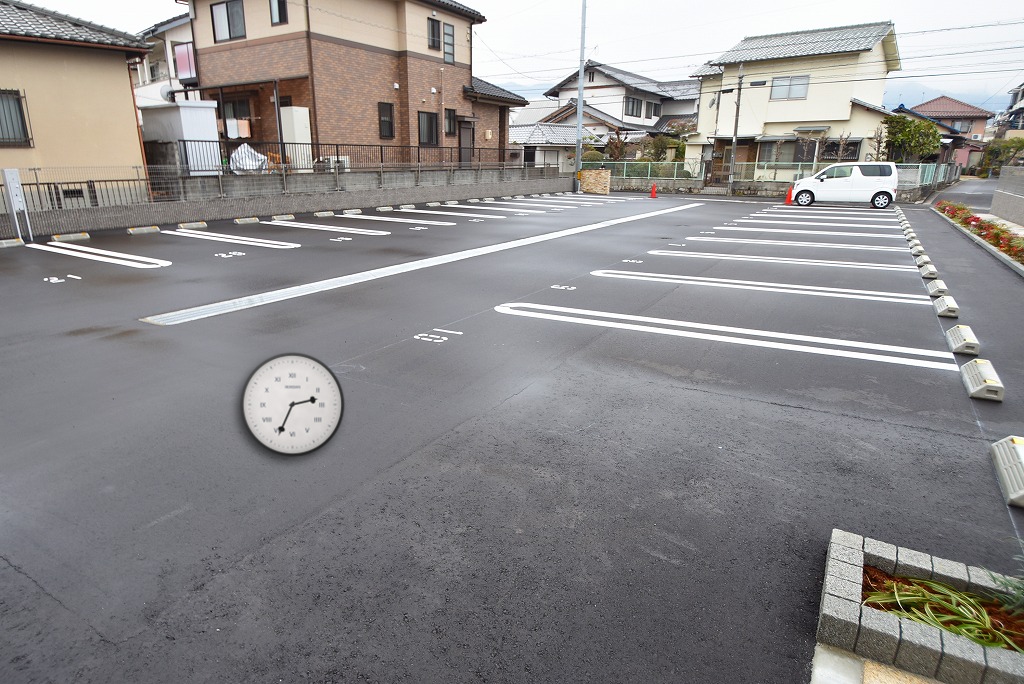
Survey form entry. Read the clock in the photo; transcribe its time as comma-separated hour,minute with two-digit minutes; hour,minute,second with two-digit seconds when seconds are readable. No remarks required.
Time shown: 2,34
